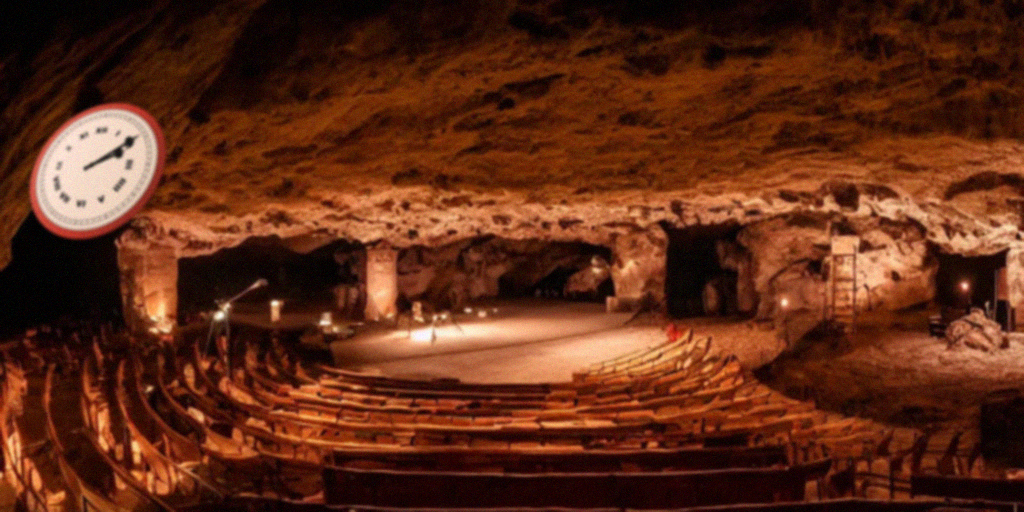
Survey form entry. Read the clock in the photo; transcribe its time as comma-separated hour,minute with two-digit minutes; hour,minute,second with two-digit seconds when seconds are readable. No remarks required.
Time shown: 2,09
